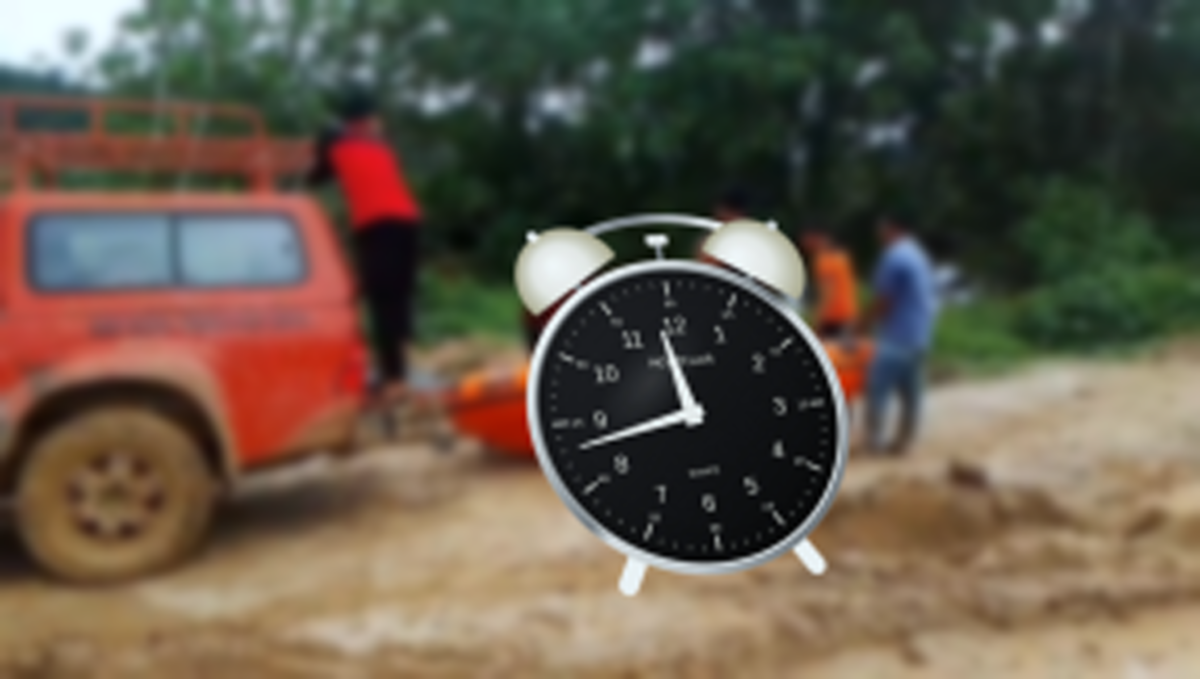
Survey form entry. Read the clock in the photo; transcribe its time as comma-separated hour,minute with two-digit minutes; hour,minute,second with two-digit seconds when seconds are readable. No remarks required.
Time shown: 11,43
